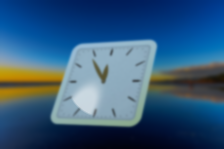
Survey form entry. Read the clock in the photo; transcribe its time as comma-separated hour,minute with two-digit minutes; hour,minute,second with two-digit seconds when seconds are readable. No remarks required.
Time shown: 11,54
